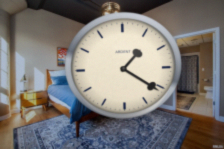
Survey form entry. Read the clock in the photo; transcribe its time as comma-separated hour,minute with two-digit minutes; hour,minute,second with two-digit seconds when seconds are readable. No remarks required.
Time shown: 1,21
